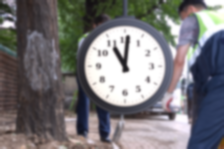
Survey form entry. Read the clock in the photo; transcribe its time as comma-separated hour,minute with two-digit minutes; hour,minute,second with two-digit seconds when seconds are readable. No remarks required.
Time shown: 11,01
